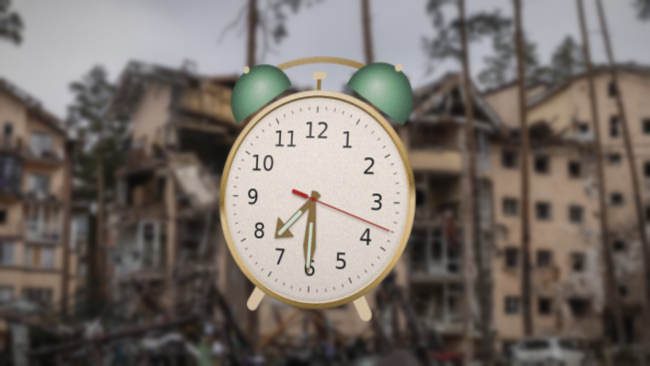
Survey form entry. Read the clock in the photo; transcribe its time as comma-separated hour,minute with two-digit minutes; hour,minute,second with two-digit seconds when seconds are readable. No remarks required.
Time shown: 7,30,18
